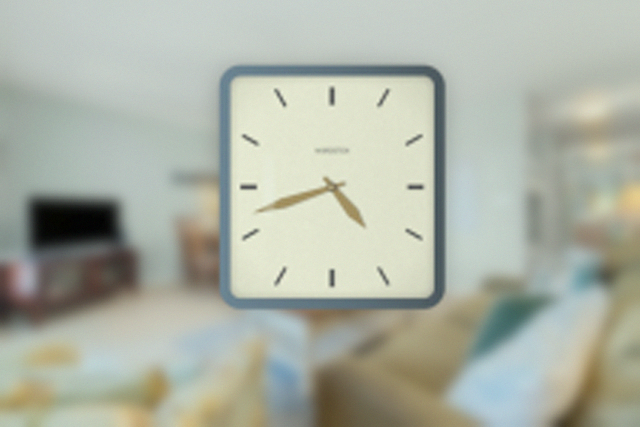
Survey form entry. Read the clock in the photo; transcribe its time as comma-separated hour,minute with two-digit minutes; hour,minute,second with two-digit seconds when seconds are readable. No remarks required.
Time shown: 4,42
